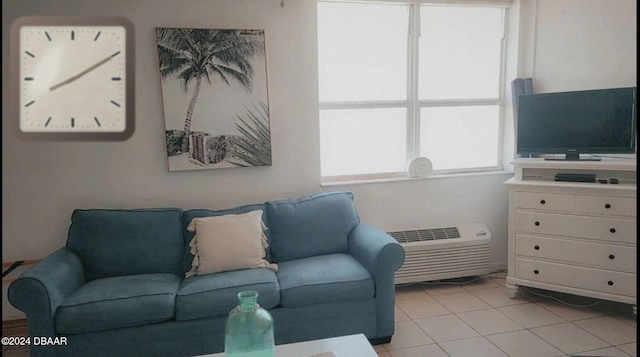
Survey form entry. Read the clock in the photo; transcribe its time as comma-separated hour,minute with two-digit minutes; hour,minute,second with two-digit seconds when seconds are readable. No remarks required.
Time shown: 8,10
